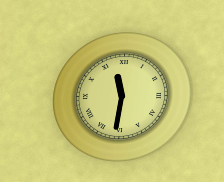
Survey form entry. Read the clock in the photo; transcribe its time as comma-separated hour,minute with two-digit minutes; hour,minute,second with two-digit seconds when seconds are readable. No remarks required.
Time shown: 11,31
